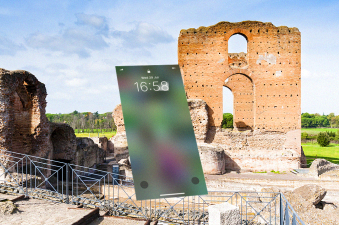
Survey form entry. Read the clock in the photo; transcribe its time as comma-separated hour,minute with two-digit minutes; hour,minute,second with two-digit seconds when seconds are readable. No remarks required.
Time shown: 16,58
